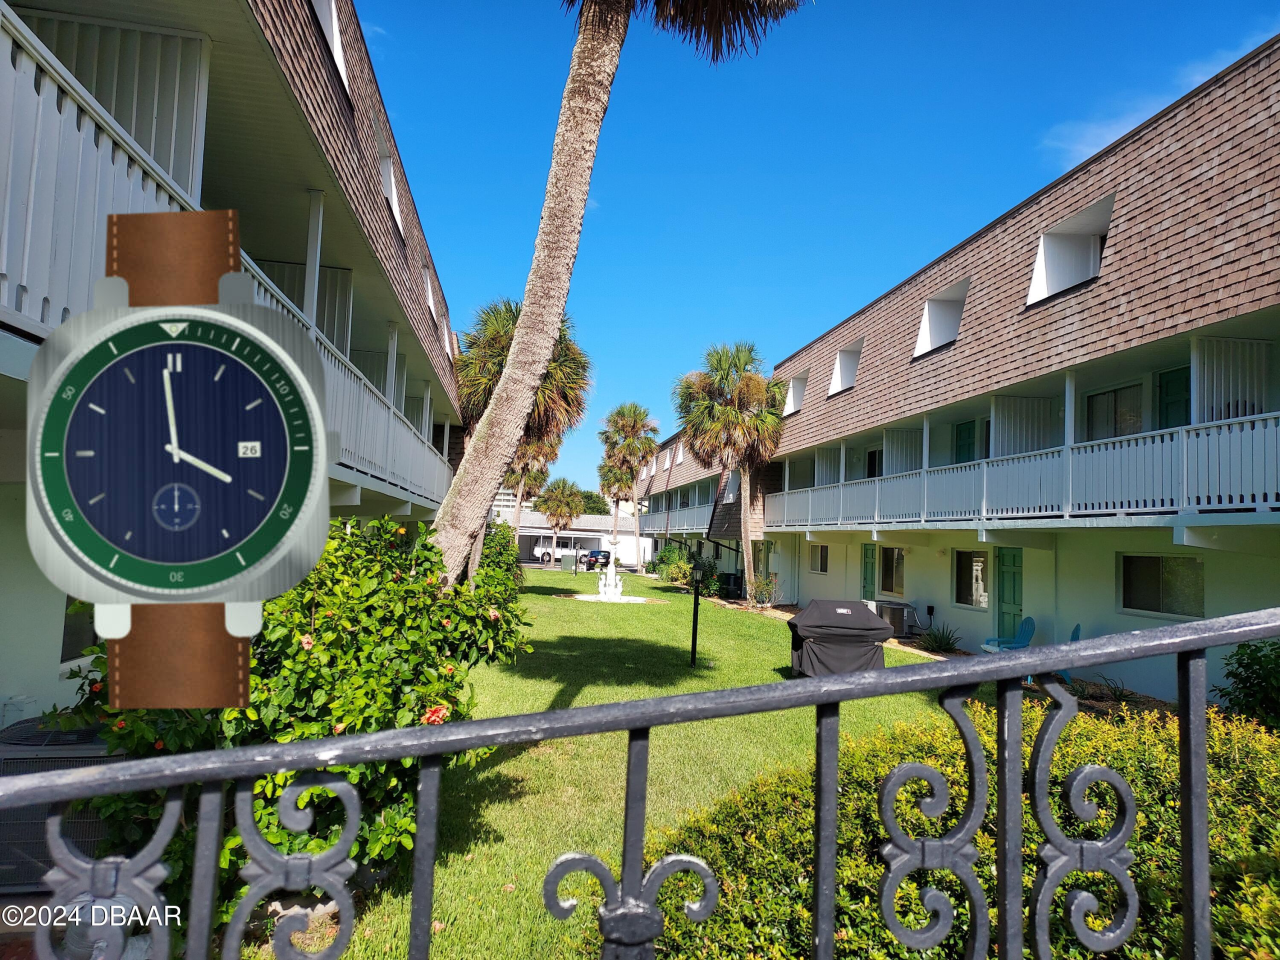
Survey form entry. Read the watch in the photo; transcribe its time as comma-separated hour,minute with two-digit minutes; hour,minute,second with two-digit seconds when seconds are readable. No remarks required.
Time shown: 3,59
